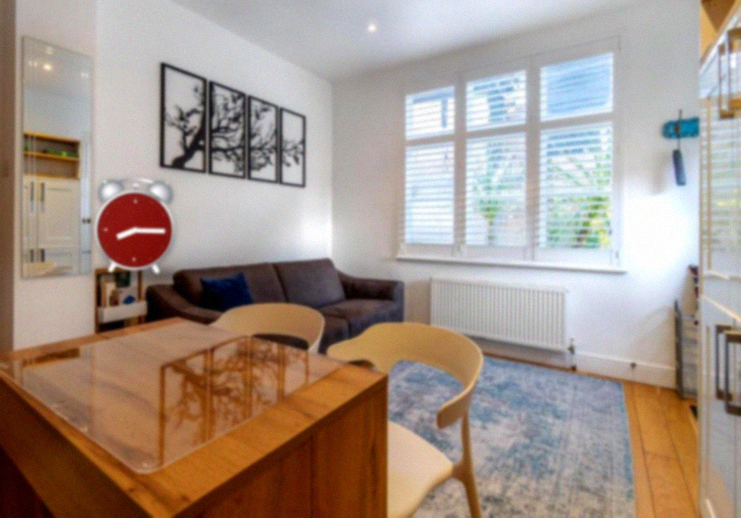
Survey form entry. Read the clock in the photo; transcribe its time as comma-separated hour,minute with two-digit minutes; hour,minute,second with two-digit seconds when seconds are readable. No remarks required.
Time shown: 8,15
